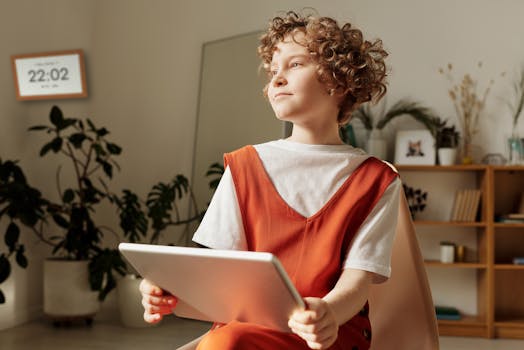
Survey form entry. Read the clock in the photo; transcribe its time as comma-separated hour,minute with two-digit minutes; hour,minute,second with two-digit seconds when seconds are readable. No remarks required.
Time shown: 22,02
